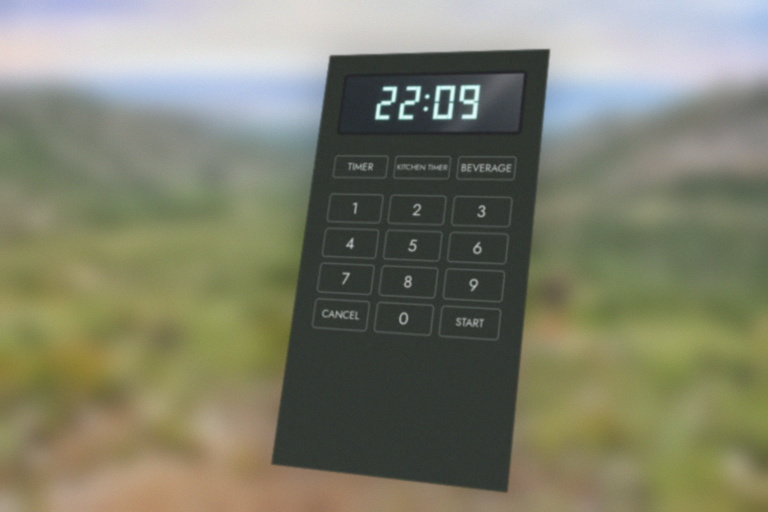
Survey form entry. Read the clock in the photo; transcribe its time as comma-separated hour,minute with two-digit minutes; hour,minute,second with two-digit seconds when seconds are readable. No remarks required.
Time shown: 22,09
